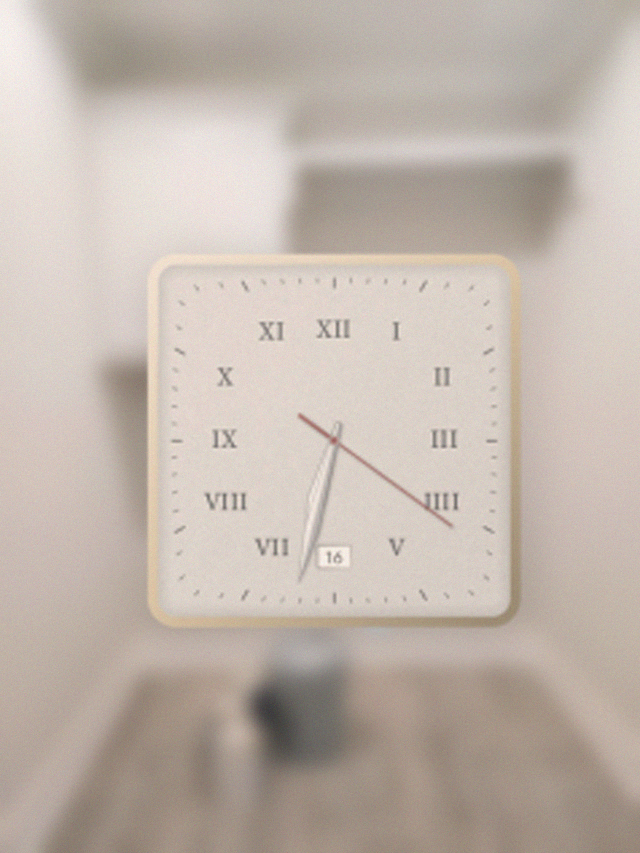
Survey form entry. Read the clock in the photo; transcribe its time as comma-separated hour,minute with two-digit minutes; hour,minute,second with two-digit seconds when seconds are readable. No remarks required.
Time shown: 6,32,21
